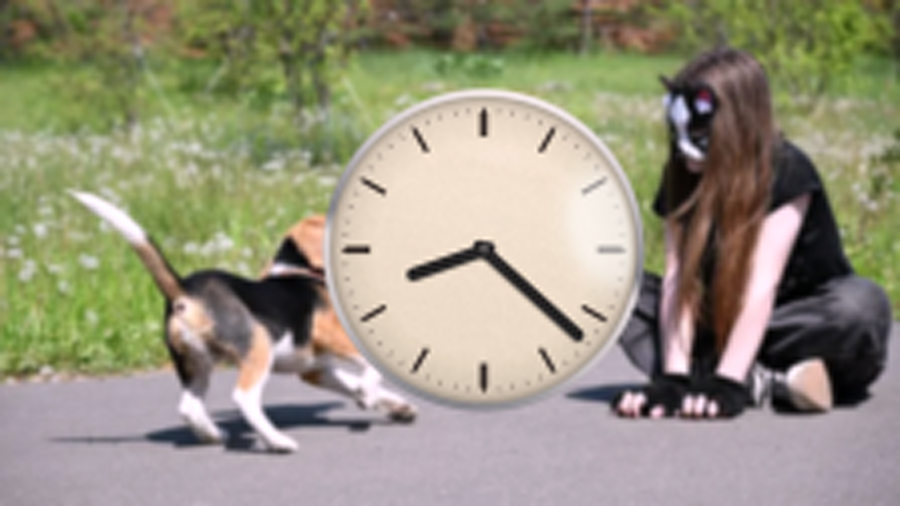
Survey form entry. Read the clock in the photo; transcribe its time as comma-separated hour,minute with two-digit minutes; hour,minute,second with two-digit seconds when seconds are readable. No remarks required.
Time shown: 8,22
